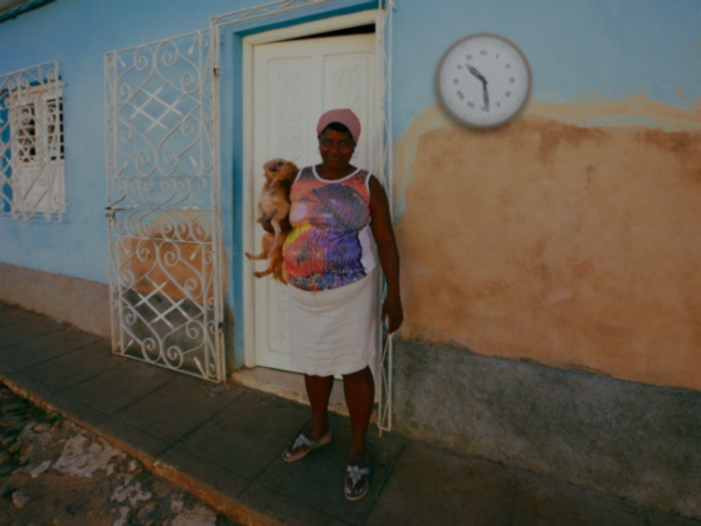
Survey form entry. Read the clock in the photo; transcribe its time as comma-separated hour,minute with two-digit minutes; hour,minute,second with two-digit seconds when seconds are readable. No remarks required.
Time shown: 10,29
